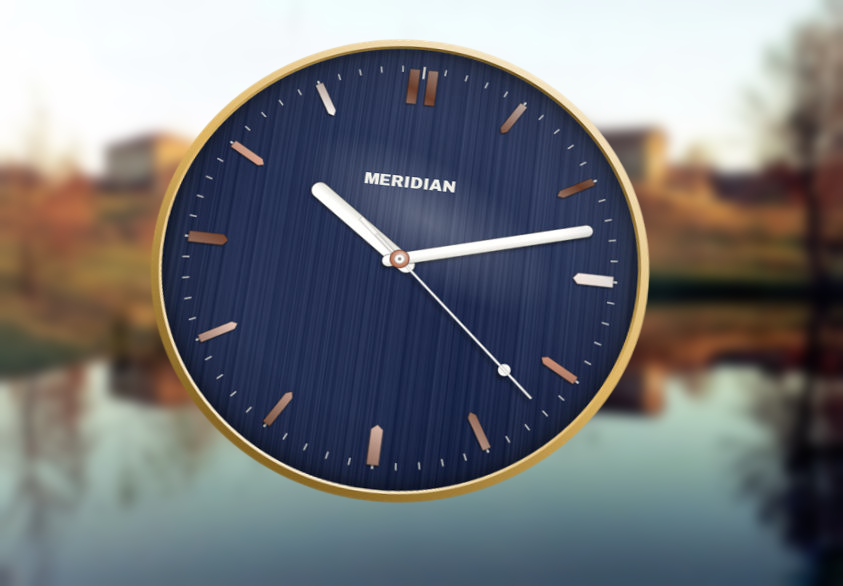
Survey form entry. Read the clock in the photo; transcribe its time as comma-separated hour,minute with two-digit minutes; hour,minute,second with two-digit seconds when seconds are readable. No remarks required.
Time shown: 10,12,22
